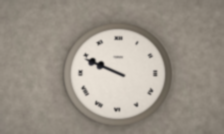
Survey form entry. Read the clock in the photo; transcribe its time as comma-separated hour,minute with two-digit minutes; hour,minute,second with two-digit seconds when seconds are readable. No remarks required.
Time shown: 9,49
